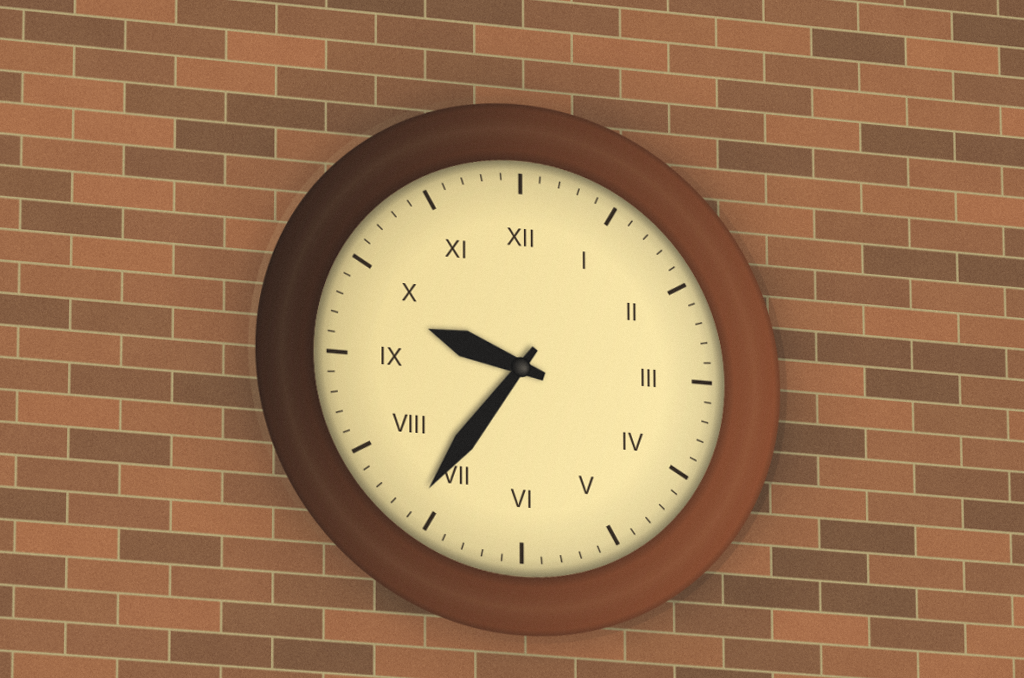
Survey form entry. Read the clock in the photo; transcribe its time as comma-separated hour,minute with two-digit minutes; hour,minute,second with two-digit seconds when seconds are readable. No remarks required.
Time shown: 9,36
